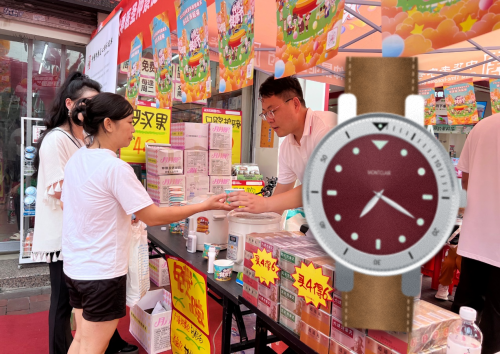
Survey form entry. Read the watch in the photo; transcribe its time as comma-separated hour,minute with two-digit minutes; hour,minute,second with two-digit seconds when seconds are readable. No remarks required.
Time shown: 7,20
